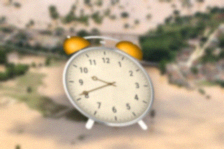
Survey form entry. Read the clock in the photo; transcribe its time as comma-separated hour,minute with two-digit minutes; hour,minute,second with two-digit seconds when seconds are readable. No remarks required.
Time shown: 9,41
